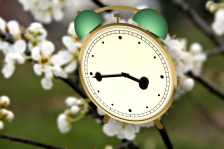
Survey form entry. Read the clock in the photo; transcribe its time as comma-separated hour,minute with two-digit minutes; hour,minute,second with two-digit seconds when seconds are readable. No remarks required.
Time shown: 3,44
